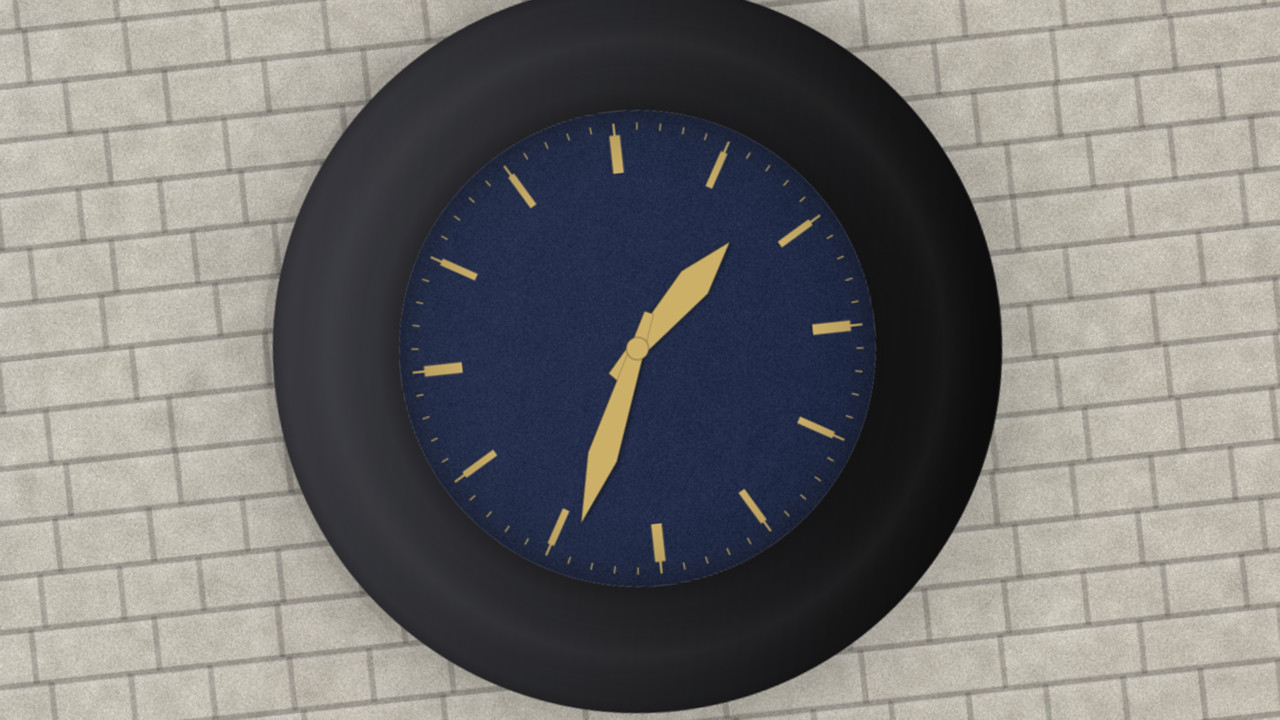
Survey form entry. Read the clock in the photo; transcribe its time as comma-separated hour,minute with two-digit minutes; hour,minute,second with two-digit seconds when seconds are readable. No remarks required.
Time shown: 1,34
